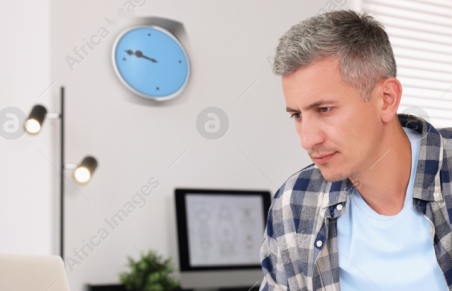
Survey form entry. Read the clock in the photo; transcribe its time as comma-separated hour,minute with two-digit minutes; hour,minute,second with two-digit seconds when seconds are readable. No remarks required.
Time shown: 9,48
